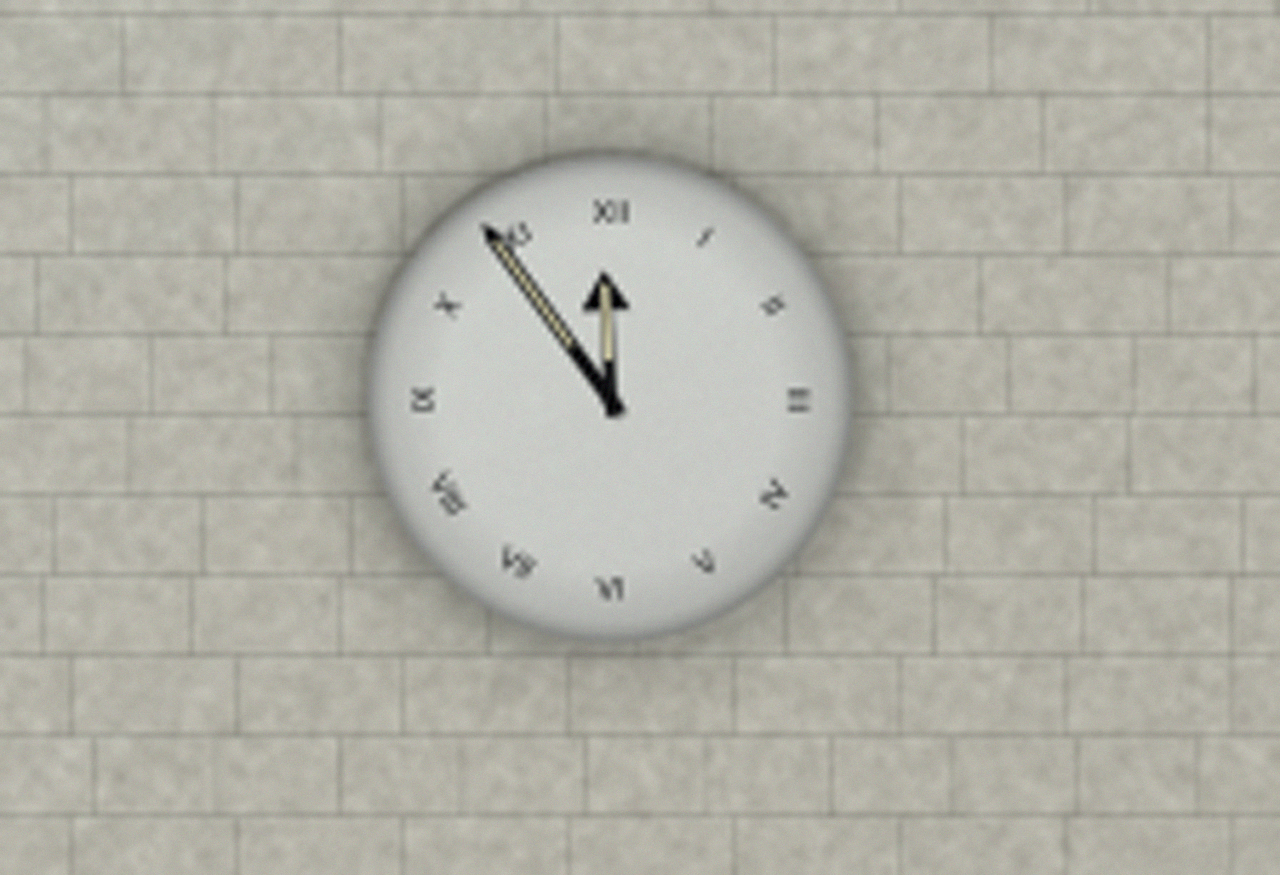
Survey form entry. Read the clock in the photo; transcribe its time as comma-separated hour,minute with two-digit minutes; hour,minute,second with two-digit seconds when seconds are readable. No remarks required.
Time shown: 11,54
